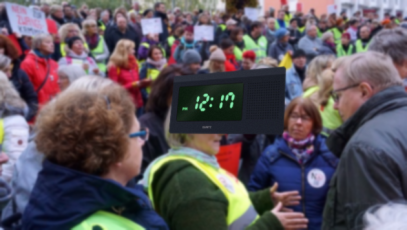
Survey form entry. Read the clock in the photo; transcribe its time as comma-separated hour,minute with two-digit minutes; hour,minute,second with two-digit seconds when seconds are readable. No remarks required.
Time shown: 12,17
